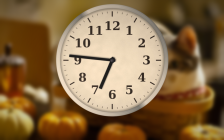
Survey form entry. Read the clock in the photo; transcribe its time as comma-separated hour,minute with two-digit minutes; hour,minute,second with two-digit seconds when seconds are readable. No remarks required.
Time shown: 6,46
